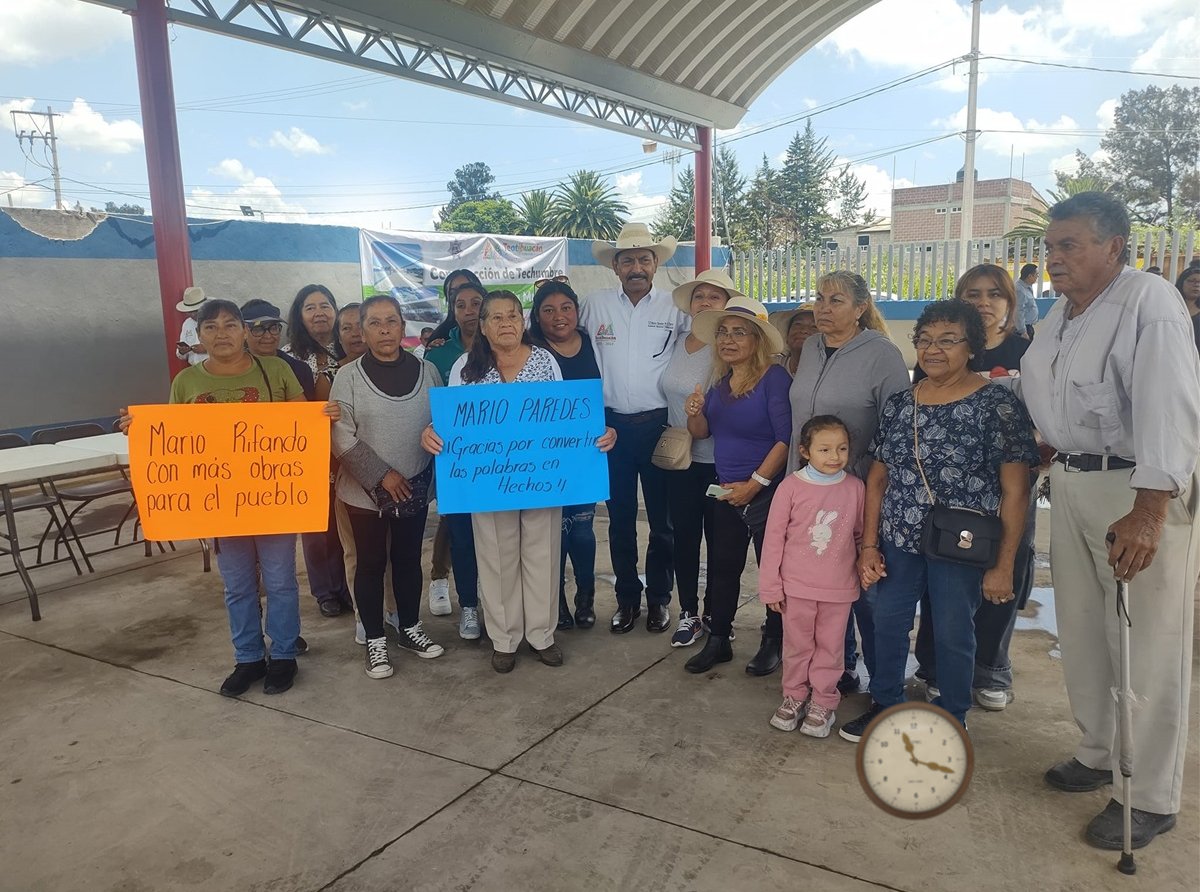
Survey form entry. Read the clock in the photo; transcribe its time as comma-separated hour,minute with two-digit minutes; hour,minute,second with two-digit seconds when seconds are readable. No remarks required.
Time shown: 11,18
